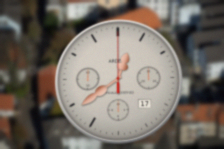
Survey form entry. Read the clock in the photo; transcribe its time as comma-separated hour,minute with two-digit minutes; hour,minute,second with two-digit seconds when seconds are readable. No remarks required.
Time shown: 12,39
